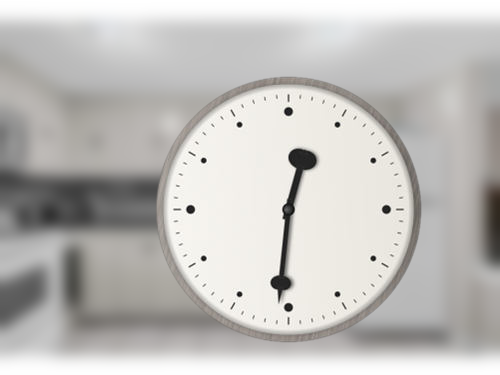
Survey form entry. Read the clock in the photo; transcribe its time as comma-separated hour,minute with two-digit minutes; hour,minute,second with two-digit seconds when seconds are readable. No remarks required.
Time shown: 12,31
